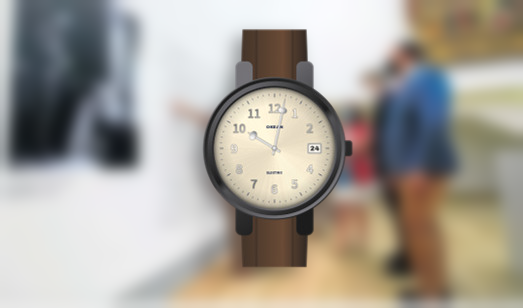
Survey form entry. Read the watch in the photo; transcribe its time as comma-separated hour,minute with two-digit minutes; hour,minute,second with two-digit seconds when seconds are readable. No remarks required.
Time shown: 10,02
